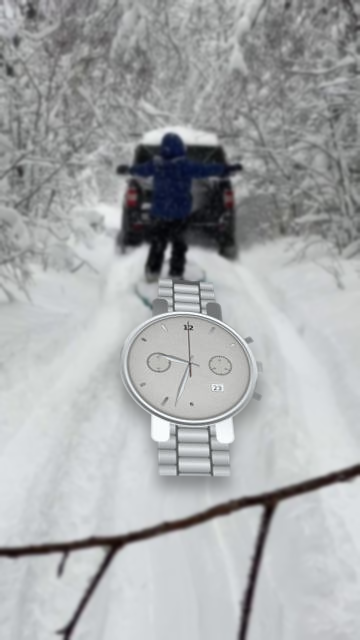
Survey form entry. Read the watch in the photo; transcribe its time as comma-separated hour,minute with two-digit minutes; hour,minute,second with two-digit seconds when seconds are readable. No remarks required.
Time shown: 9,33
